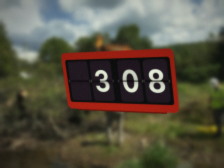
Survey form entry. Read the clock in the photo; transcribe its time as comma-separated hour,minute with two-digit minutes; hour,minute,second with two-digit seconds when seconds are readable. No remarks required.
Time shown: 3,08
